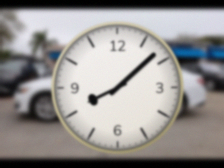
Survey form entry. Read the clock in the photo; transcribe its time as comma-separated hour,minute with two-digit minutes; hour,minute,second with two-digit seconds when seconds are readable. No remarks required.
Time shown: 8,08
